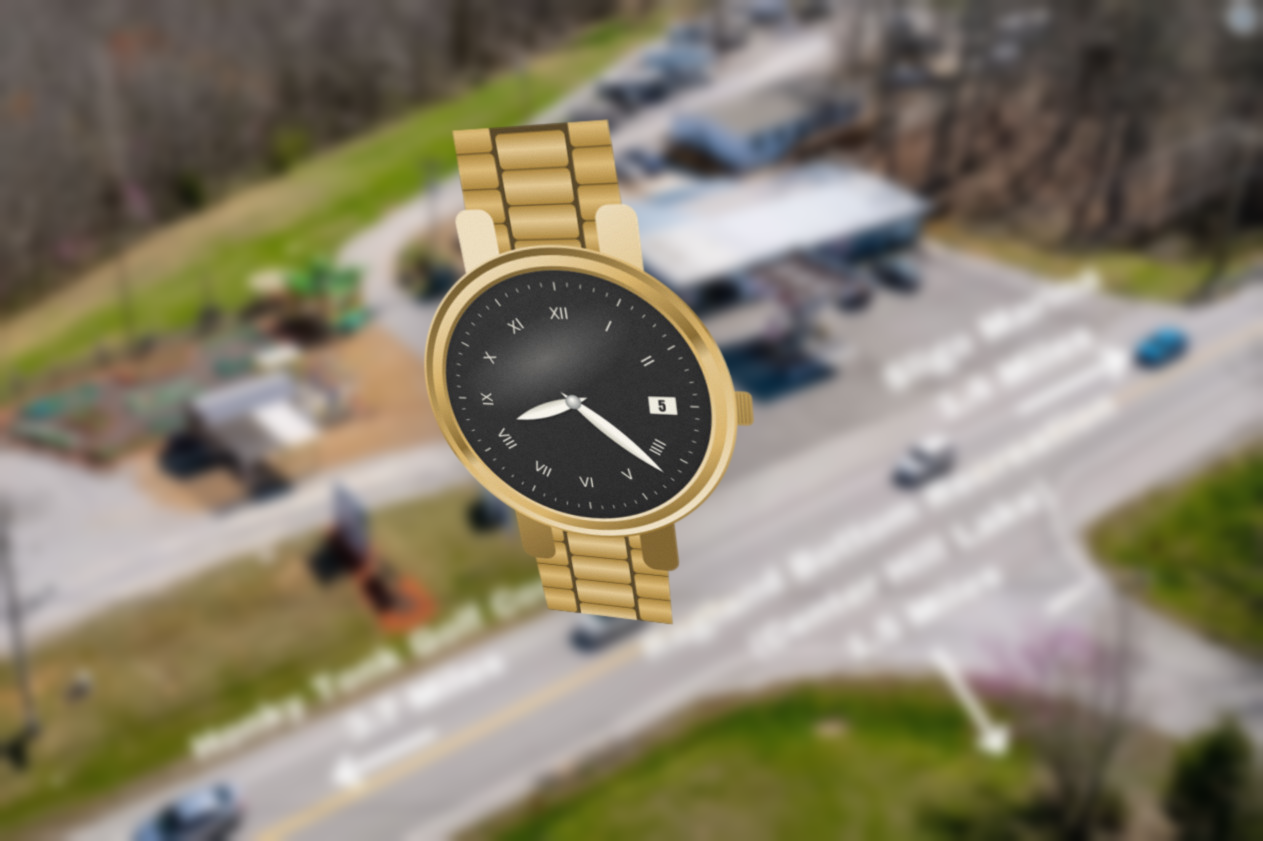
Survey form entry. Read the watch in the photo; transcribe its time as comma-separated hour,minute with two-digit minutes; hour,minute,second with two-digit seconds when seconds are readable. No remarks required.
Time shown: 8,22
